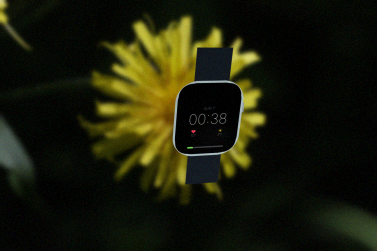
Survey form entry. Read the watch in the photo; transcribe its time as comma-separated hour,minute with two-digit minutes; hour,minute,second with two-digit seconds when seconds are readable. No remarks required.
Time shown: 0,38
